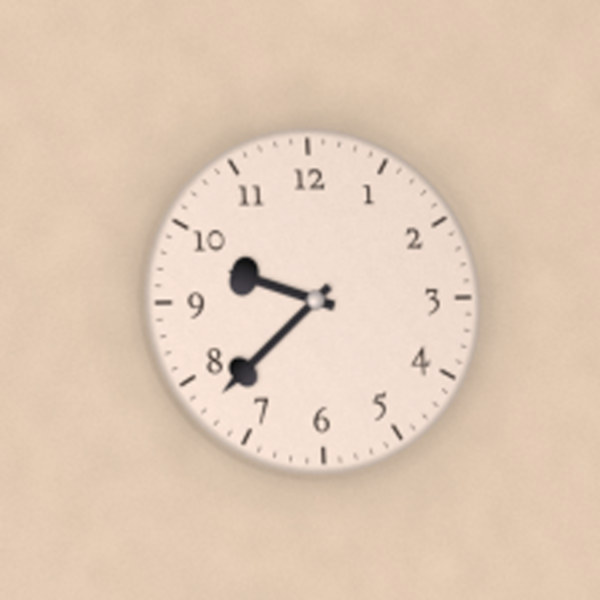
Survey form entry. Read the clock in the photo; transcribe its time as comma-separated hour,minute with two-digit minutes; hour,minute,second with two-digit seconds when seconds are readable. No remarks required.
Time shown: 9,38
